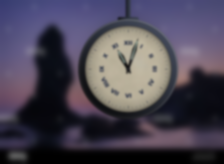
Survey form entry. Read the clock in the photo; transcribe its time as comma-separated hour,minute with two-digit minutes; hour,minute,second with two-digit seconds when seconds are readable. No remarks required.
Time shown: 11,03
